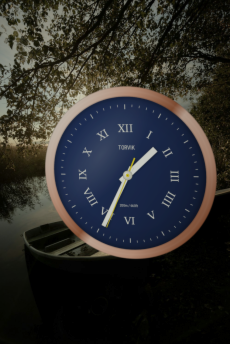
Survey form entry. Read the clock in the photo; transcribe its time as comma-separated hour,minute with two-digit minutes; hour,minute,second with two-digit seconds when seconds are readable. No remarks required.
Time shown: 1,34,34
